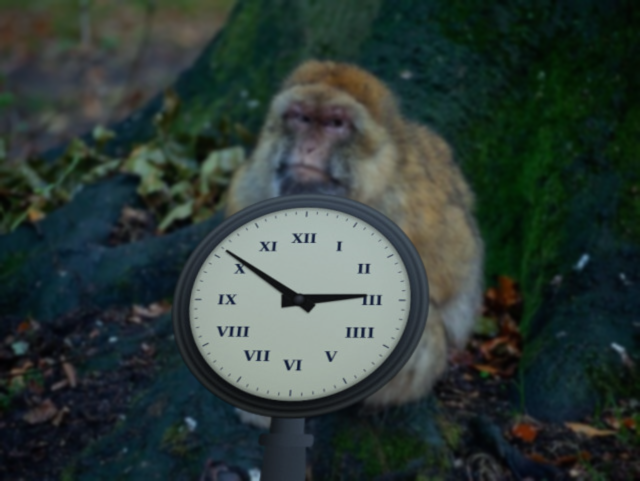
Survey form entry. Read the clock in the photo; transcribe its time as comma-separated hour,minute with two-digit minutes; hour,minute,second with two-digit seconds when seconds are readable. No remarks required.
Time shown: 2,51
